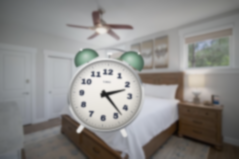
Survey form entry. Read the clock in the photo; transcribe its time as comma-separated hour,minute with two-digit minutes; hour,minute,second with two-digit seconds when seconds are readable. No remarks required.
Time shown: 2,23
